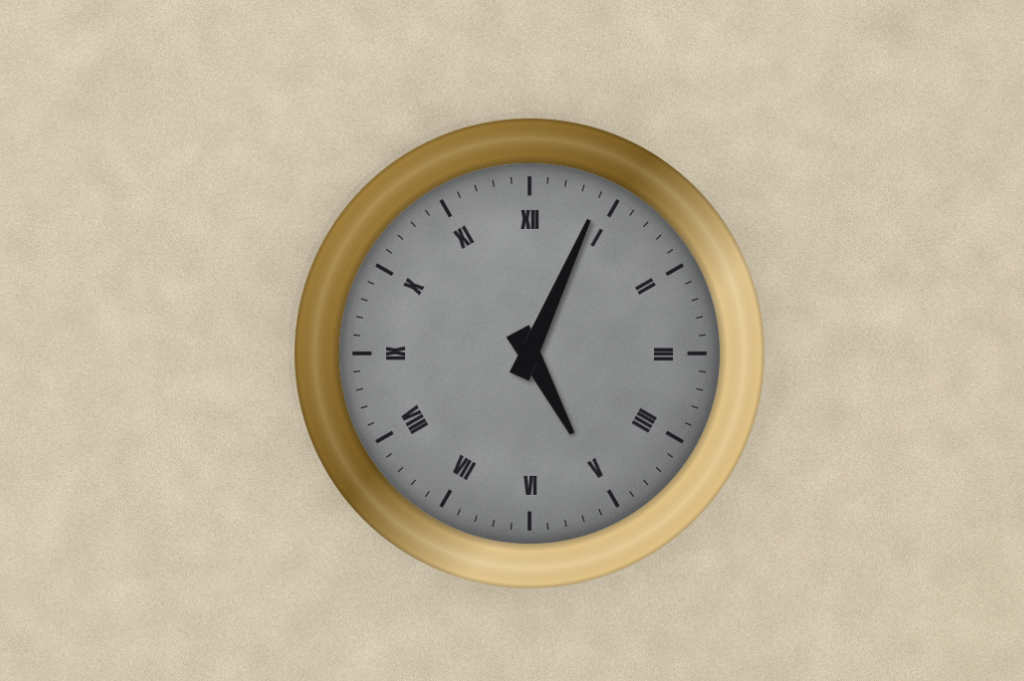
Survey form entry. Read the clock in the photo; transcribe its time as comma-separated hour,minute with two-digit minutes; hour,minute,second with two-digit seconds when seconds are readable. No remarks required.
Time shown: 5,04
